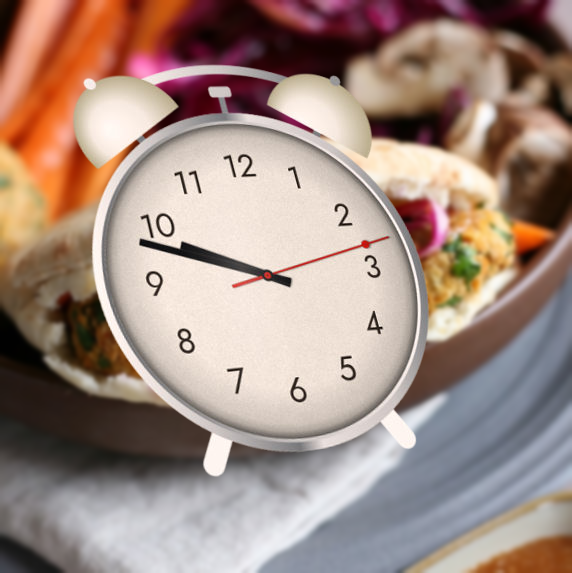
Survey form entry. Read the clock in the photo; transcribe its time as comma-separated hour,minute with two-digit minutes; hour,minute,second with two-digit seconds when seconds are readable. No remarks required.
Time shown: 9,48,13
